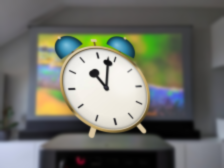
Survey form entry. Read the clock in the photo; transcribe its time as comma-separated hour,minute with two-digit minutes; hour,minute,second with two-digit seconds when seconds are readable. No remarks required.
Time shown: 11,03
